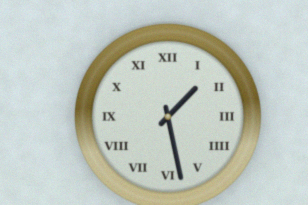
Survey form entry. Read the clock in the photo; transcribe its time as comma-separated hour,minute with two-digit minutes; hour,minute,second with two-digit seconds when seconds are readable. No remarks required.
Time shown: 1,28
